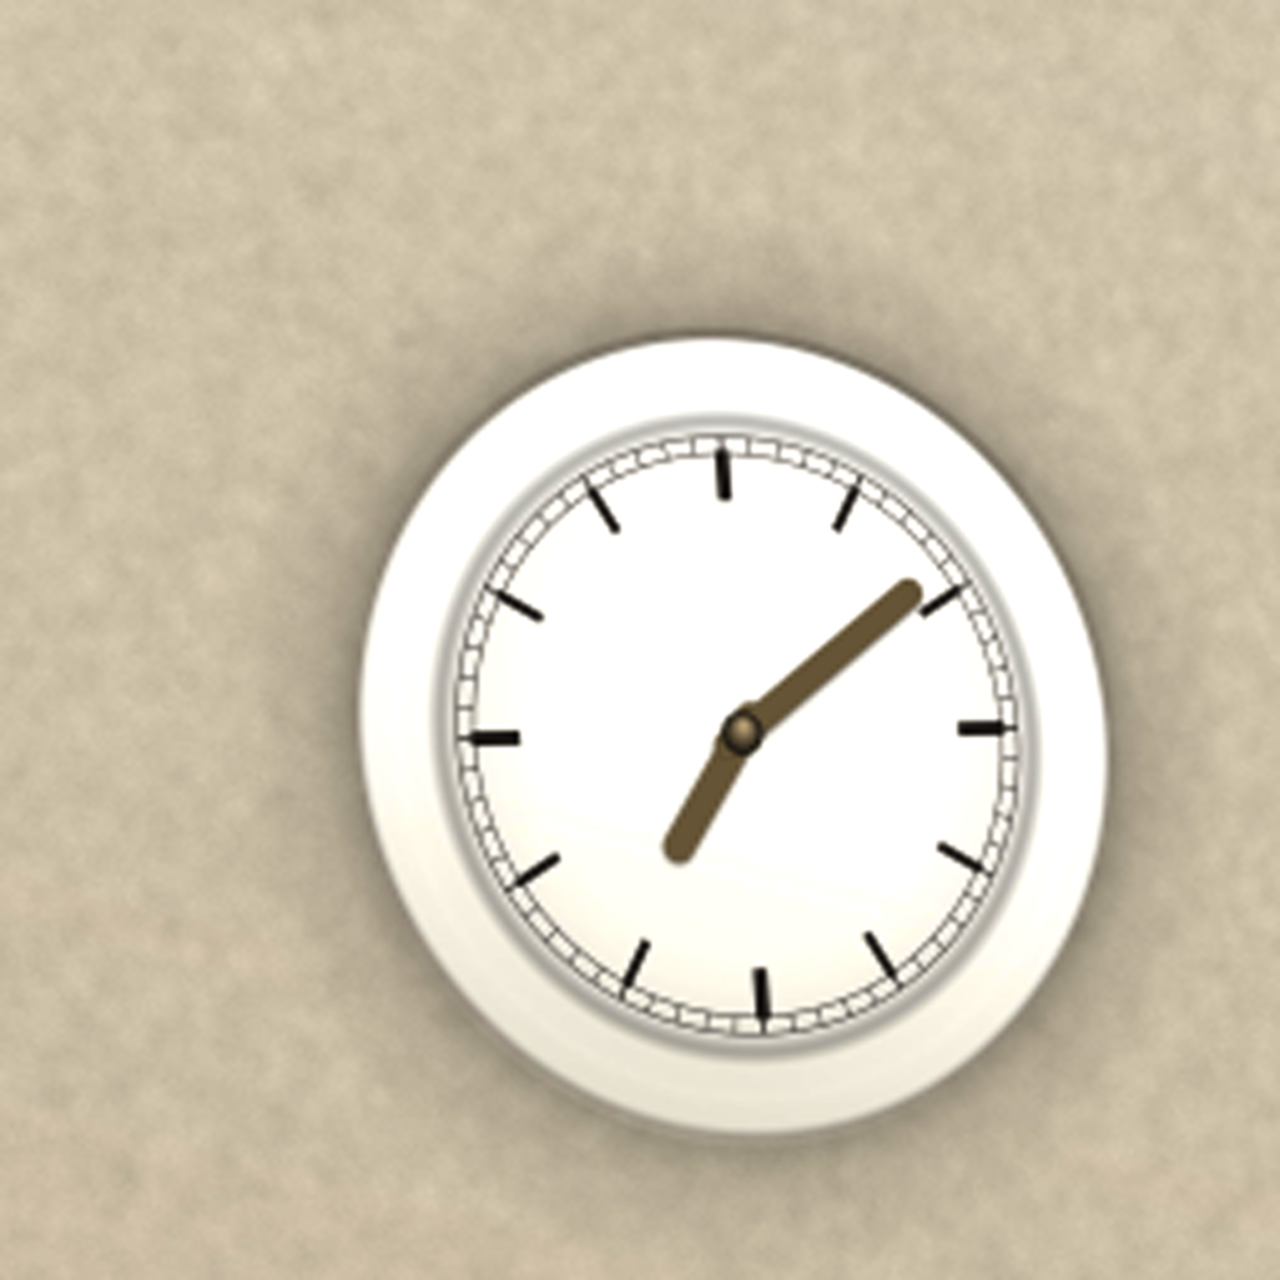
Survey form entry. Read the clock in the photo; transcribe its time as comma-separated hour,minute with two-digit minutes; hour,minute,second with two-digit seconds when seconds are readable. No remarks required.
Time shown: 7,09
